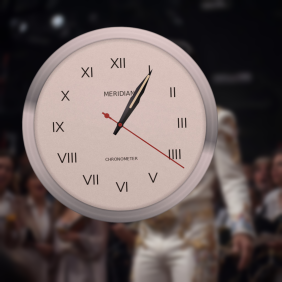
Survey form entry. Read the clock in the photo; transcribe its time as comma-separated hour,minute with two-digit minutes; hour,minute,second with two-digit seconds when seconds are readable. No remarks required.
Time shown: 1,05,21
